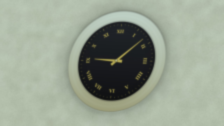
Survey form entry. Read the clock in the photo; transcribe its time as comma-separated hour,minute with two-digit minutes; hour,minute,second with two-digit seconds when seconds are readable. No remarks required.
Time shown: 9,08
